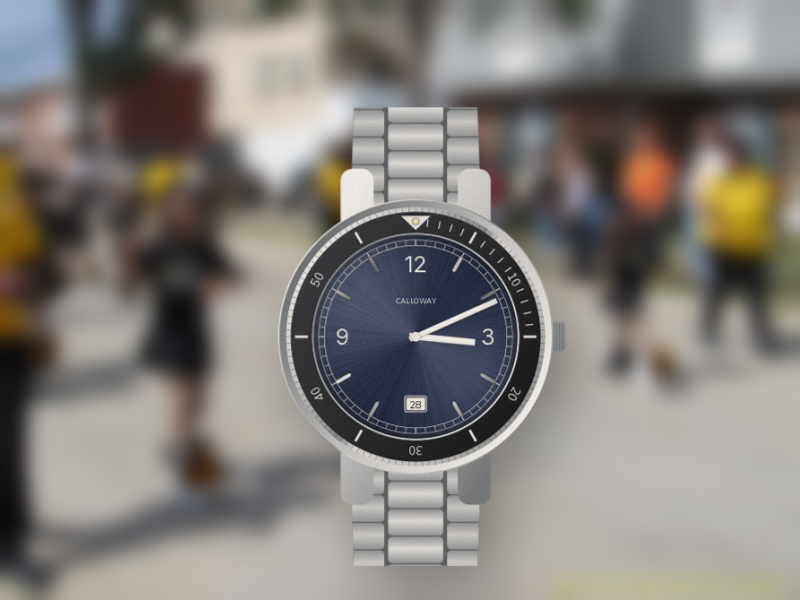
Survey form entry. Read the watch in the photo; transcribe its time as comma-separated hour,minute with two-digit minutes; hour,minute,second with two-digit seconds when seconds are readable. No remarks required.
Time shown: 3,11
